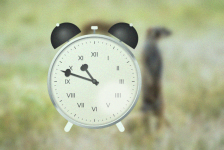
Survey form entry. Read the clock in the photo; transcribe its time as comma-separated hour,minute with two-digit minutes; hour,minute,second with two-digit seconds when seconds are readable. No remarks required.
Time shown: 10,48
